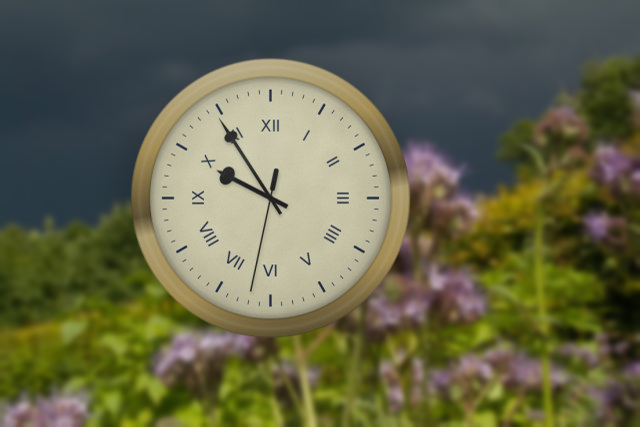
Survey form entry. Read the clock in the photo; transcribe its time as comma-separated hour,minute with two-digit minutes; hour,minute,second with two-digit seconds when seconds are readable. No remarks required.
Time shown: 9,54,32
